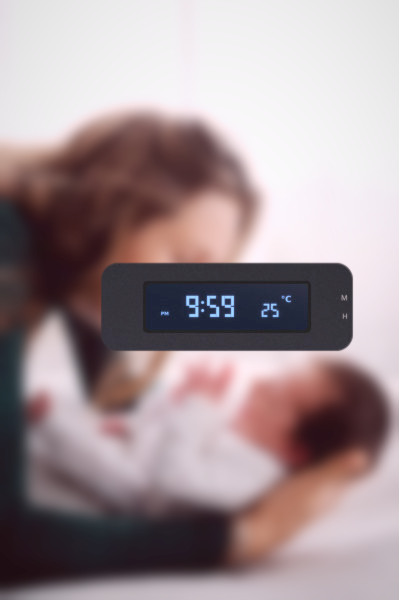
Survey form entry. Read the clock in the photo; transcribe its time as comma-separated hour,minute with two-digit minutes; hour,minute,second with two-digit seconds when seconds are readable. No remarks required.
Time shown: 9,59
